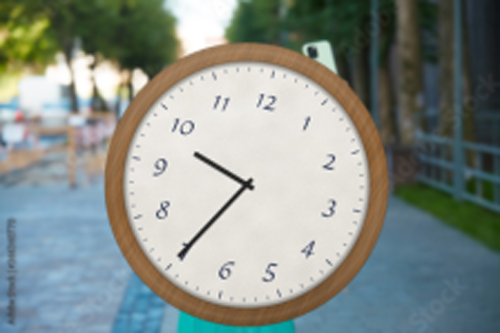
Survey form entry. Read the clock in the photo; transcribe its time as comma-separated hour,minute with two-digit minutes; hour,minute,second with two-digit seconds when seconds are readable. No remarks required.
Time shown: 9,35
